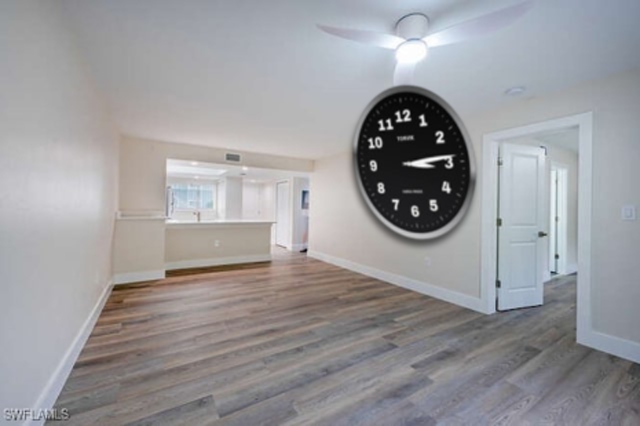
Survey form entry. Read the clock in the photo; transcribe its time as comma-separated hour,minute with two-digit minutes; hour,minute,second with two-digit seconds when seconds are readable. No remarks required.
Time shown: 3,14
